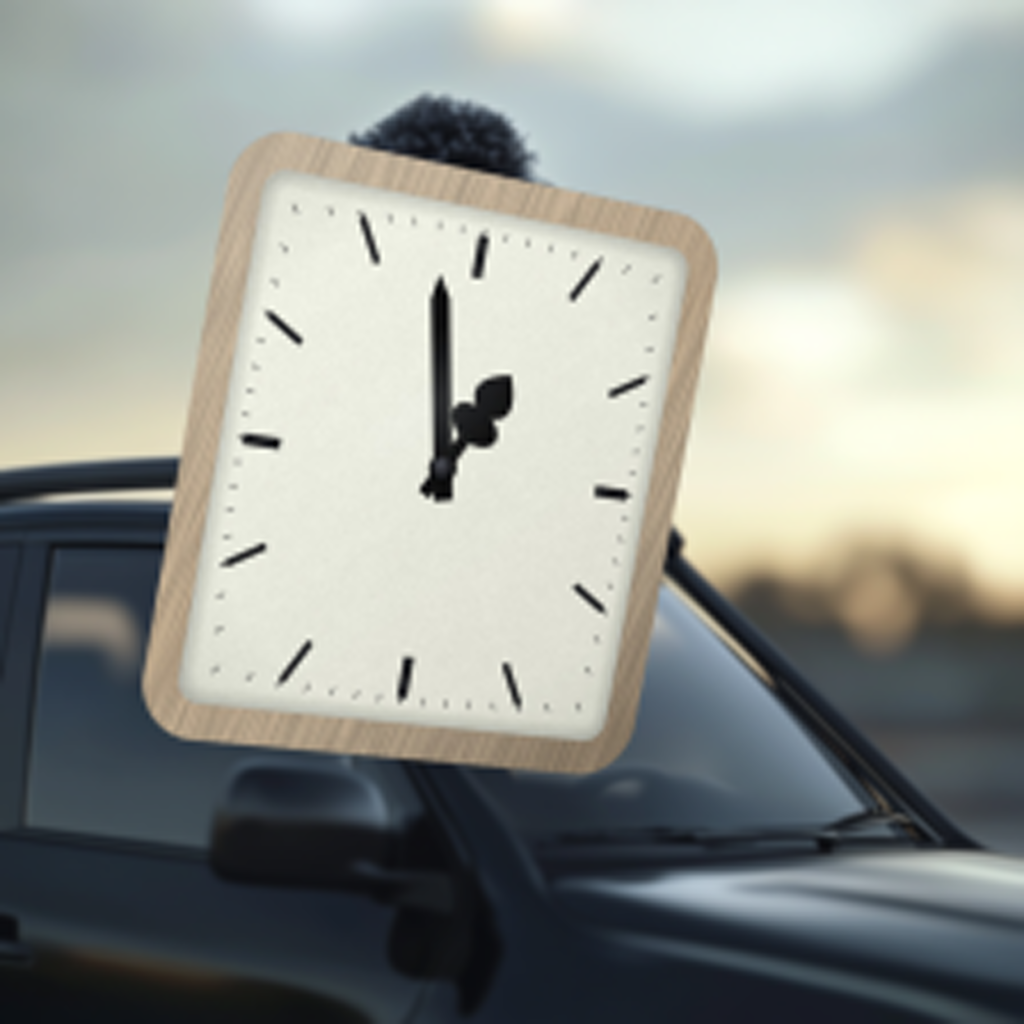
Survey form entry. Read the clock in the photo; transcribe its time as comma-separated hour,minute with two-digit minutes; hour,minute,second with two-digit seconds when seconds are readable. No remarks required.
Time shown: 12,58
